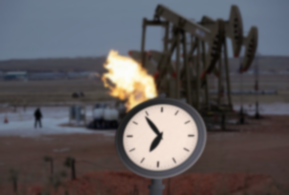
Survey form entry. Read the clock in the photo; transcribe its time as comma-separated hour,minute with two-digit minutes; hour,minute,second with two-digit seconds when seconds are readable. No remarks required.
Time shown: 6,54
